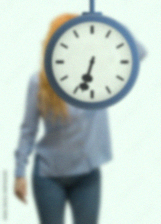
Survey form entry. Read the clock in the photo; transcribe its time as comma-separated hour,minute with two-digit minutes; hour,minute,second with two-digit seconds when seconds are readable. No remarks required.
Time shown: 6,33
